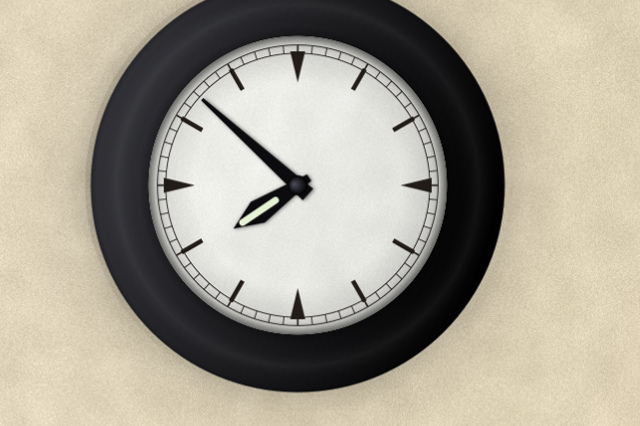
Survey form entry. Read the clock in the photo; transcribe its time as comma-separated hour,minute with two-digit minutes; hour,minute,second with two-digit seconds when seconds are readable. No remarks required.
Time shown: 7,52
